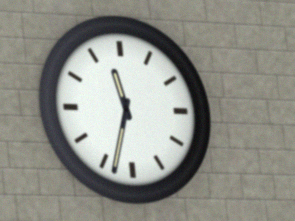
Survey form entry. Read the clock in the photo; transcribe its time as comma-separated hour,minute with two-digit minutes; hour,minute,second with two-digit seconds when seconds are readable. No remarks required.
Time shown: 11,33
